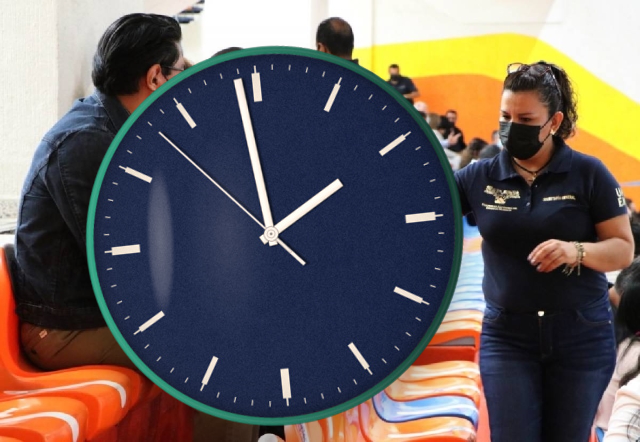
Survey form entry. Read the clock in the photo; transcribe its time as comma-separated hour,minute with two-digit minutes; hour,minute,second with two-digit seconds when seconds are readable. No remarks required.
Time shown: 1,58,53
